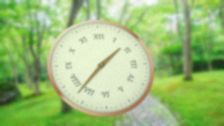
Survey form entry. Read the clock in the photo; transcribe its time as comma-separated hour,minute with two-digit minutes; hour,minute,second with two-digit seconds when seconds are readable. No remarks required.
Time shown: 1,37
